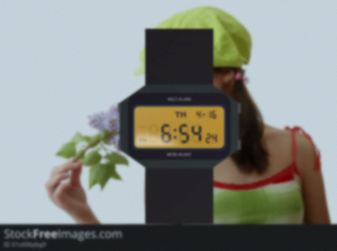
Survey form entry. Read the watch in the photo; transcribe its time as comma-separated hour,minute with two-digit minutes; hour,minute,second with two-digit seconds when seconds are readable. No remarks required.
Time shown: 6,54
